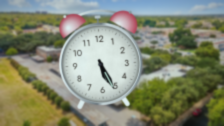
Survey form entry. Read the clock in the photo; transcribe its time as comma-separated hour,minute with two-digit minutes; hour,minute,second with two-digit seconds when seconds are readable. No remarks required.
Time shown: 5,26
